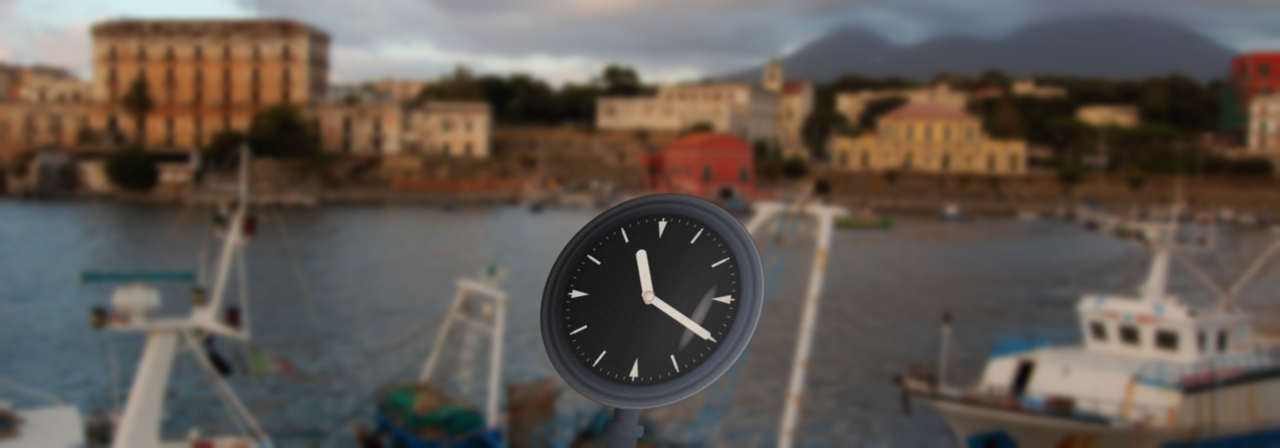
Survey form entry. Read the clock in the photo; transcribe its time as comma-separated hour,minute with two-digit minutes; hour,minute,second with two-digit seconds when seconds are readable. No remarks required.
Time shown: 11,20
